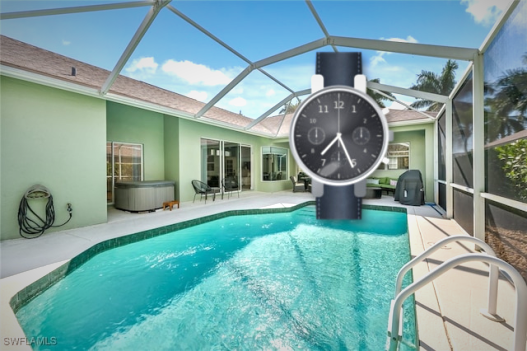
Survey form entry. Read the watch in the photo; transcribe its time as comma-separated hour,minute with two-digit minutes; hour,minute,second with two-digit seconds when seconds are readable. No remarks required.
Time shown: 7,26
